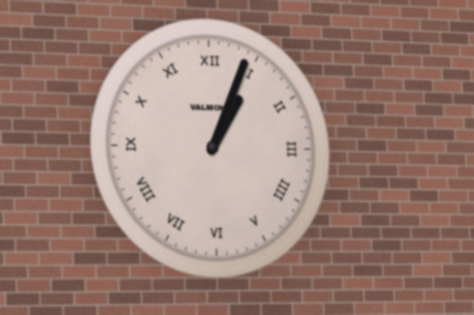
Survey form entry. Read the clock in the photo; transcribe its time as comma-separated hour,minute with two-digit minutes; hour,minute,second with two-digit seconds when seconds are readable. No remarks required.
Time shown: 1,04
